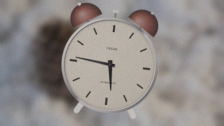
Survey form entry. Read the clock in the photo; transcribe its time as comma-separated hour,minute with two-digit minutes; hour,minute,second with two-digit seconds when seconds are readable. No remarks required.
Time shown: 5,46
